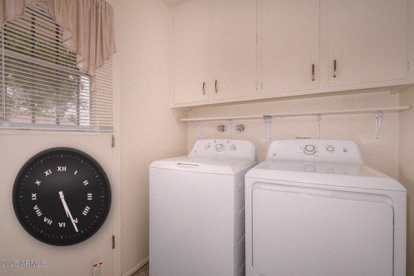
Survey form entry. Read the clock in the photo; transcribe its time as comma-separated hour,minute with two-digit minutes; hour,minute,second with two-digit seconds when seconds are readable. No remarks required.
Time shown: 5,26
